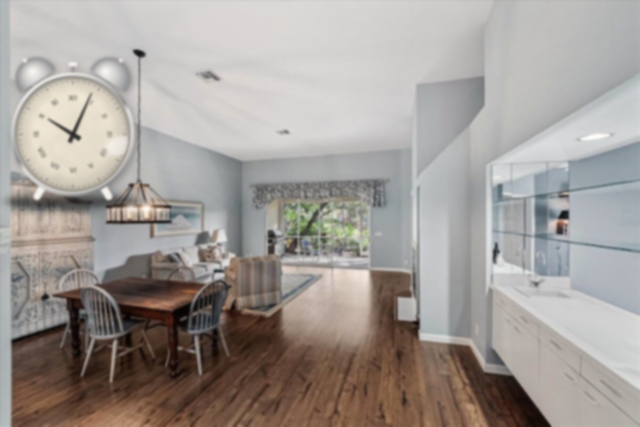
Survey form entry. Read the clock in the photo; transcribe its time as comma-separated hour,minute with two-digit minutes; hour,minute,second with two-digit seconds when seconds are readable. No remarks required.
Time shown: 10,04
